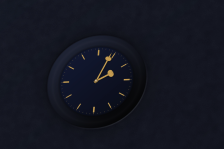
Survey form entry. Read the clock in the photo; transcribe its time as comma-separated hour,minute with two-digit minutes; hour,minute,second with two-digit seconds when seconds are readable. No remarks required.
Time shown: 2,04
